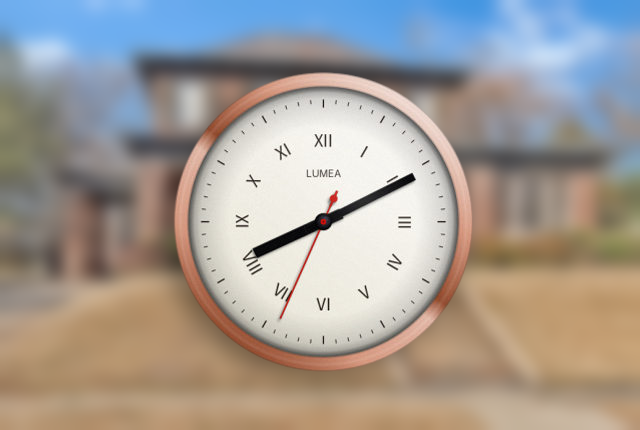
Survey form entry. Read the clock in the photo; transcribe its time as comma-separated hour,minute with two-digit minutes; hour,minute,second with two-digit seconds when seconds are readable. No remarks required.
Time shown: 8,10,34
